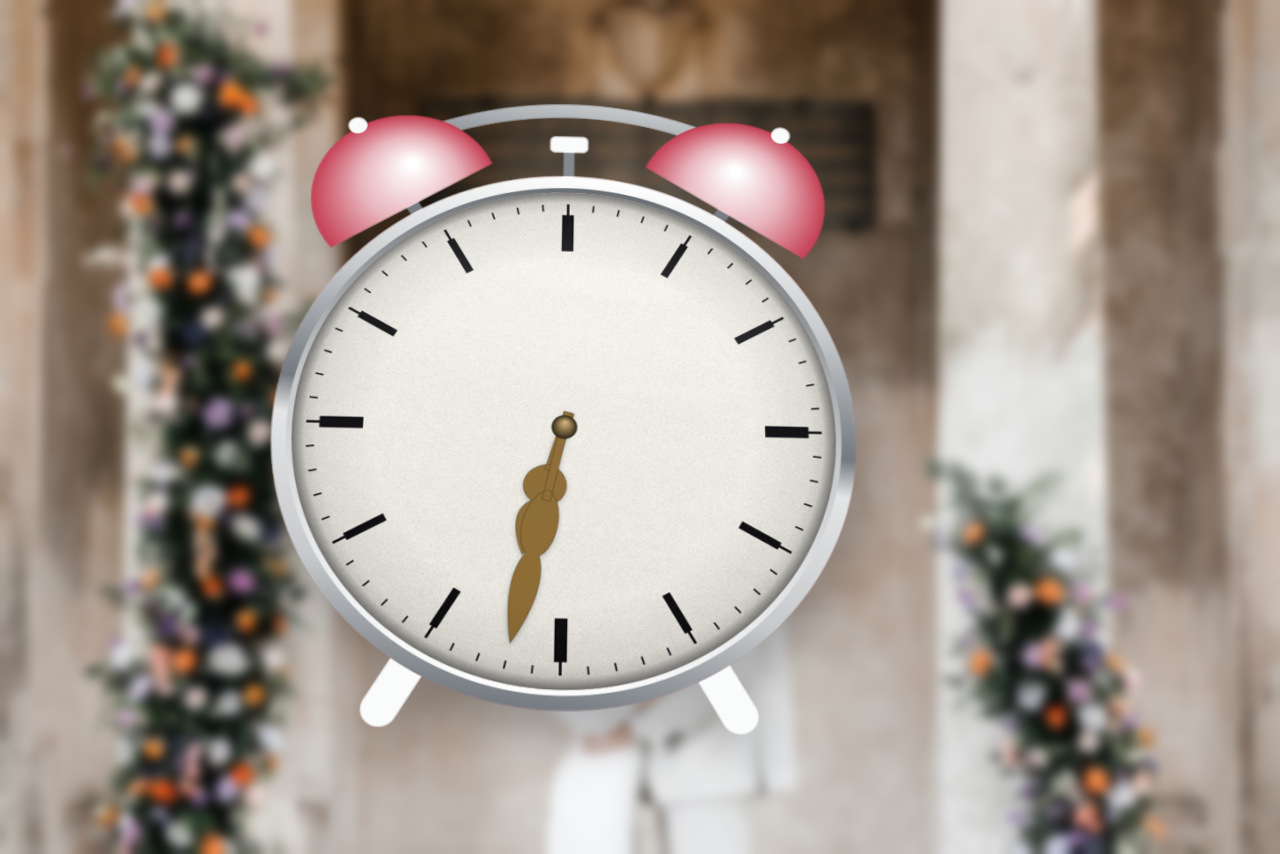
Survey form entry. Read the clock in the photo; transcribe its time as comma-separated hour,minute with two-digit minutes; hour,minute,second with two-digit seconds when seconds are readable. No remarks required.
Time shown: 6,32
